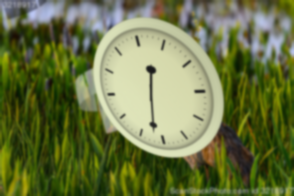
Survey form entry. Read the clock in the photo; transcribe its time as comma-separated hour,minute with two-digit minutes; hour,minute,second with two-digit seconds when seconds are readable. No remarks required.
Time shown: 12,32
